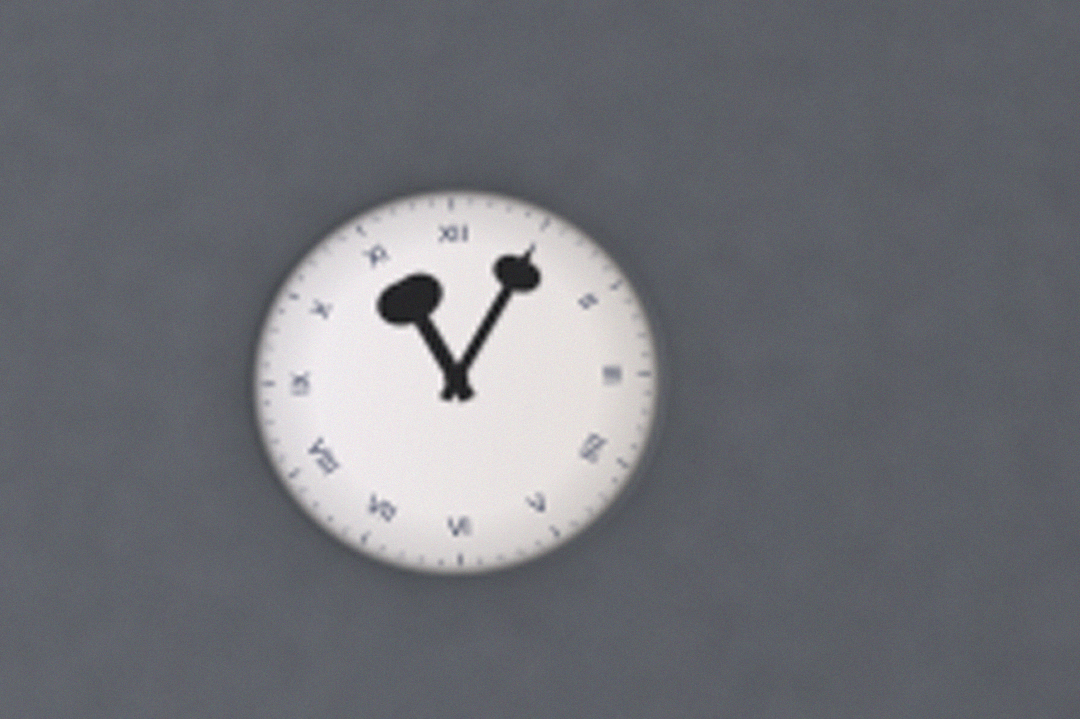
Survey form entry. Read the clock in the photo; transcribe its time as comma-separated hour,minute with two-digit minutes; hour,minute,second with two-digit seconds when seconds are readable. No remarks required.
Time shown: 11,05
